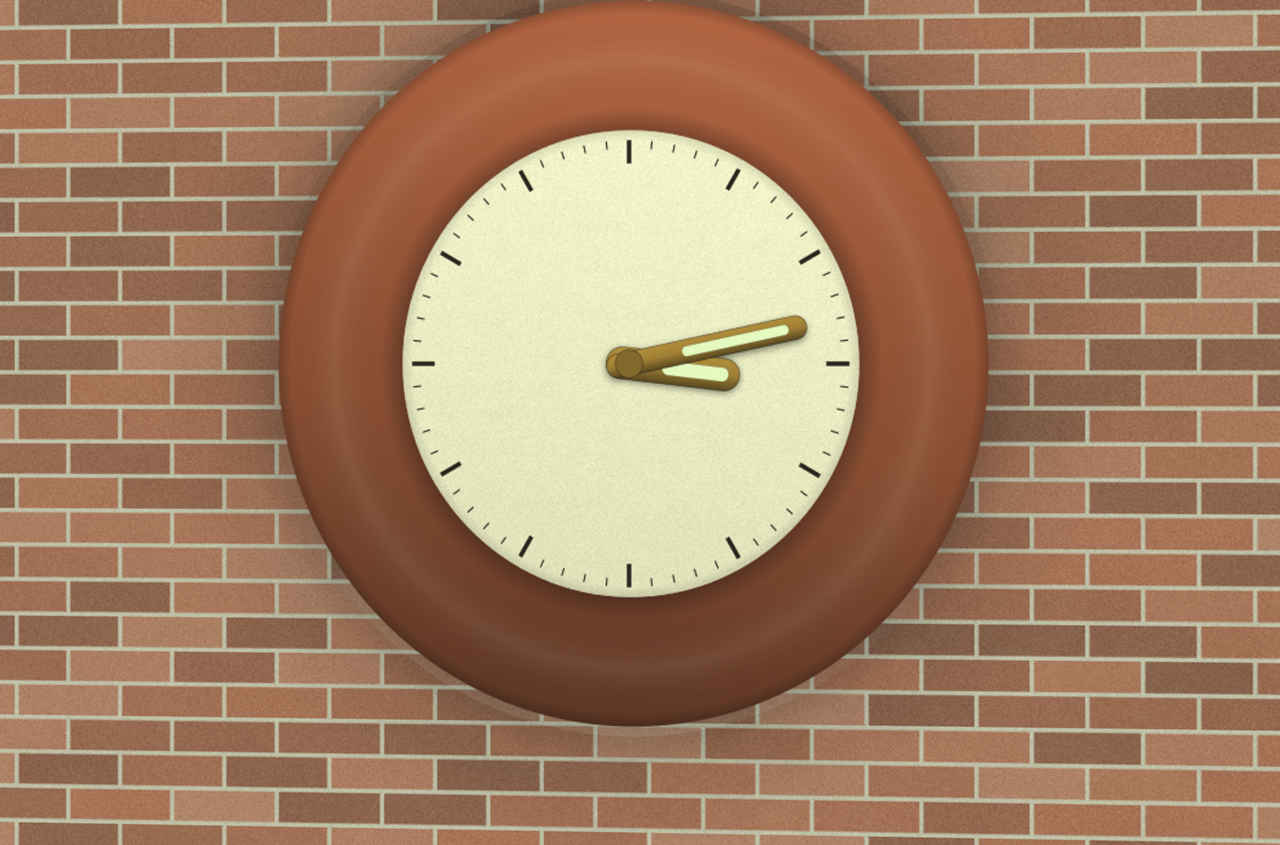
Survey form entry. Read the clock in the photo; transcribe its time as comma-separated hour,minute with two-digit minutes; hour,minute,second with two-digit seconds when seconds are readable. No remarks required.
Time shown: 3,13
